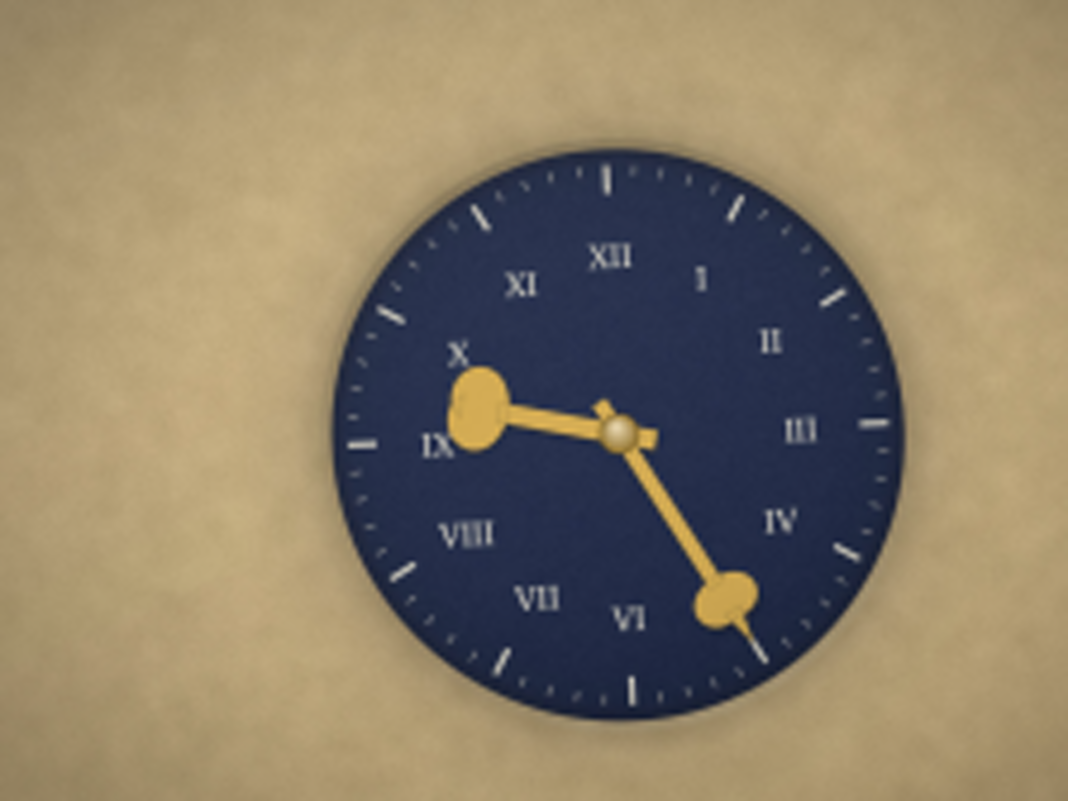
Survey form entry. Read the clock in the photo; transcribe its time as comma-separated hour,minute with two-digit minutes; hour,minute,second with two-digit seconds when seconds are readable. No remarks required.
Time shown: 9,25
